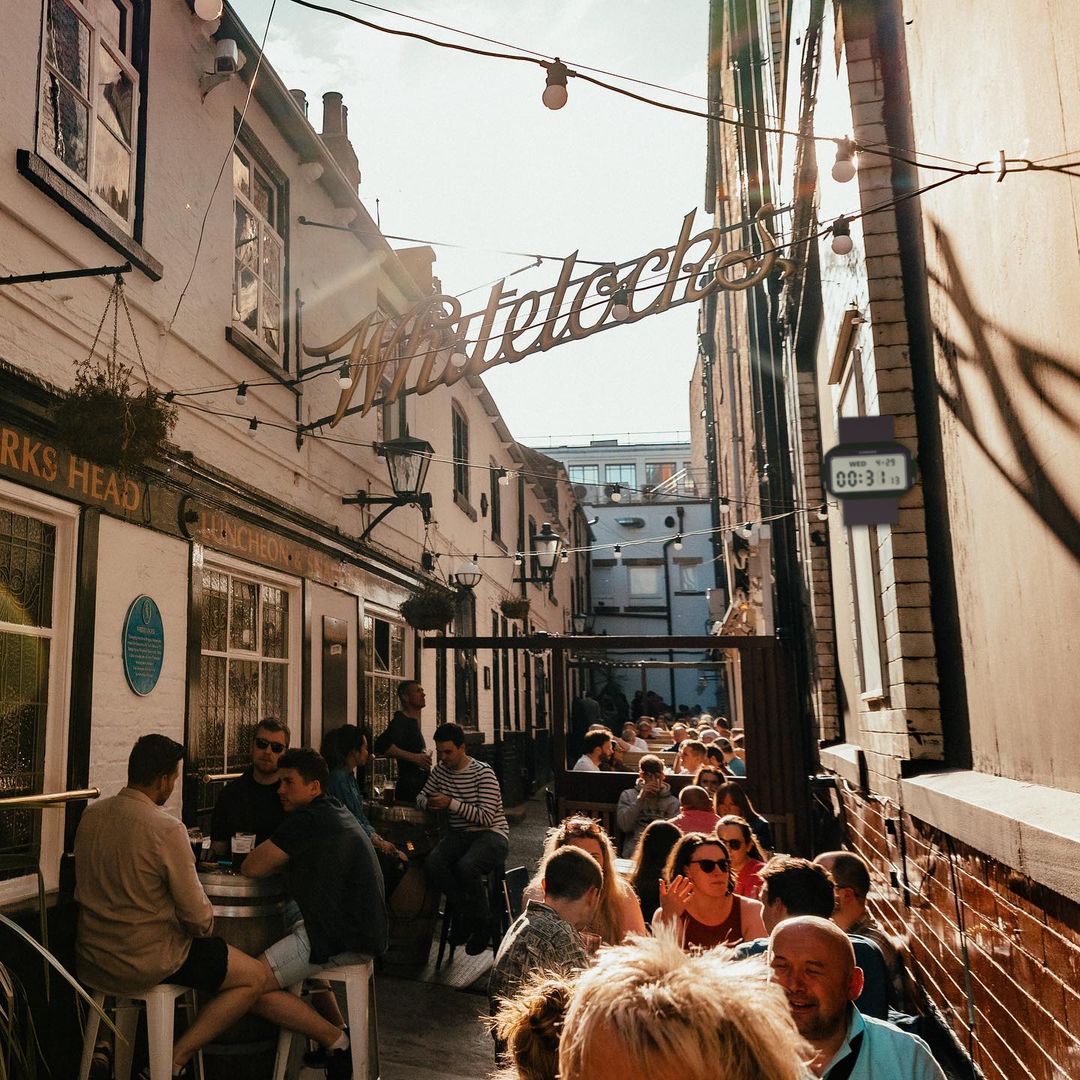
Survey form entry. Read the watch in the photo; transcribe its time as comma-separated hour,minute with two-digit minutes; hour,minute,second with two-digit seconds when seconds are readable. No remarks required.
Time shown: 0,31
